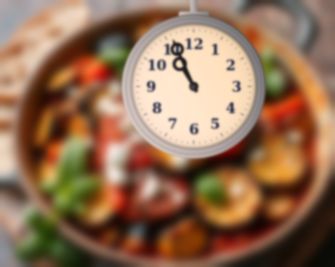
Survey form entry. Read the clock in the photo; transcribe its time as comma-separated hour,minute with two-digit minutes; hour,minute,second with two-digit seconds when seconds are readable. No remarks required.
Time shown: 10,56
